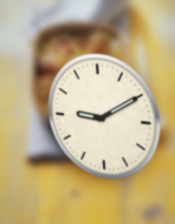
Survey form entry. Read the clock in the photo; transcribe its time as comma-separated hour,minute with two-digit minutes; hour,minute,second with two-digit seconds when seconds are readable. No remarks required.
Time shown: 9,10
